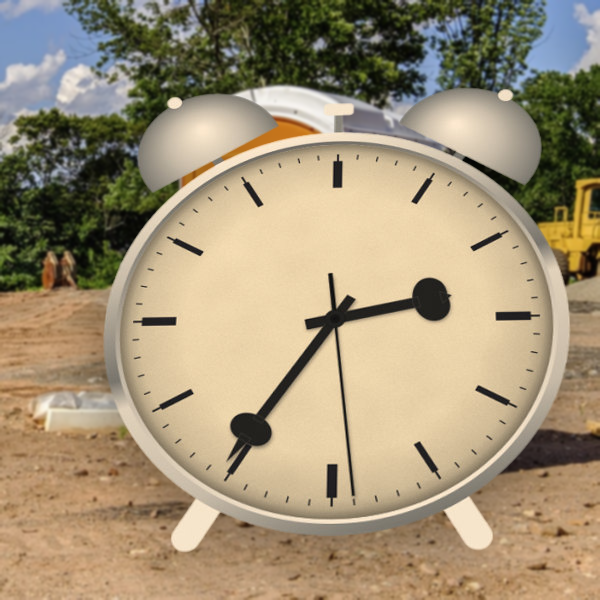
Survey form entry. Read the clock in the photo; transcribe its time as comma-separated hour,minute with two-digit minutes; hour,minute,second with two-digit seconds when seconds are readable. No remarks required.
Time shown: 2,35,29
